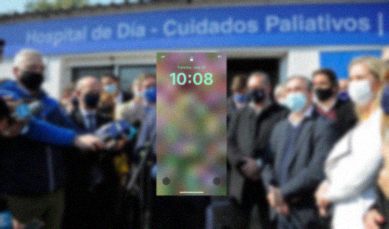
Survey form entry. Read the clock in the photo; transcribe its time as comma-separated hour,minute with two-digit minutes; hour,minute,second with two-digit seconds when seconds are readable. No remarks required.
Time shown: 10,08
